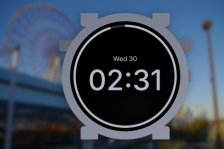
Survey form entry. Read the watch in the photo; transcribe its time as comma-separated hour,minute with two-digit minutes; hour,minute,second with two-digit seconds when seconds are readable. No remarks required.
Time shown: 2,31
